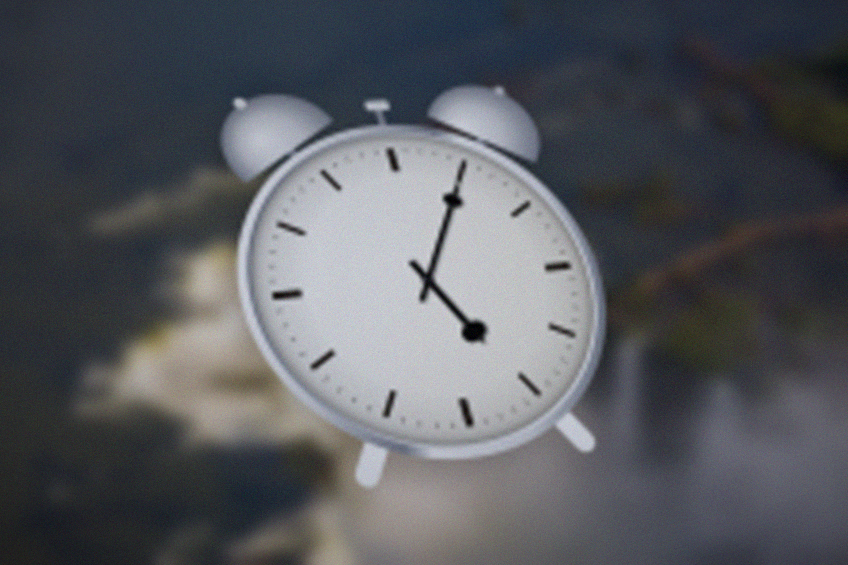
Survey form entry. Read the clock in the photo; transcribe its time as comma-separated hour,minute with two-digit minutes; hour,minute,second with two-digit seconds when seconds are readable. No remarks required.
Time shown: 5,05
